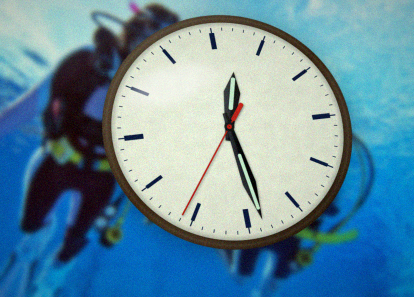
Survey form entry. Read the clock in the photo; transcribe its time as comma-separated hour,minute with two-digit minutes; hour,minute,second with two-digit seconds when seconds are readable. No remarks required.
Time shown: 12,28,36
